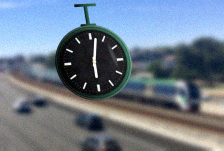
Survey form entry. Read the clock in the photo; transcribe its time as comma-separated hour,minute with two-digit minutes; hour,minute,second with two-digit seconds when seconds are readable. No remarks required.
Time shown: 6,02
